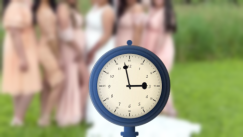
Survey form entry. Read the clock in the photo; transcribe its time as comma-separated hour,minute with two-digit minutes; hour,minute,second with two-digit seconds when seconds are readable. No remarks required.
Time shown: 2,58
